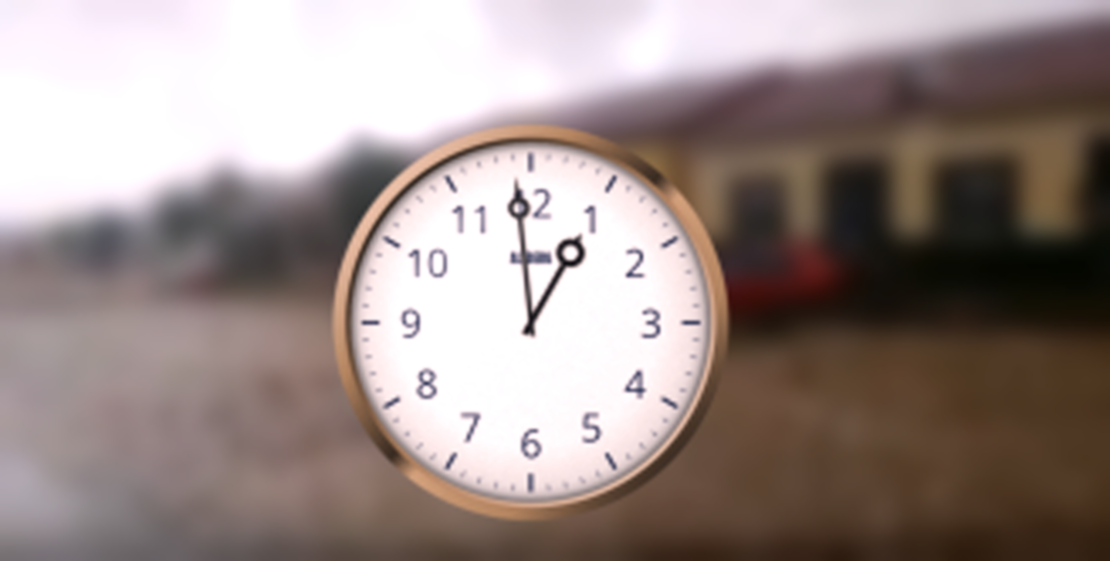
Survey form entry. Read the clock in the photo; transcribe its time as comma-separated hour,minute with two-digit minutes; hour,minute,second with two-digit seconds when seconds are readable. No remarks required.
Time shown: 12,59
